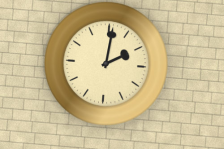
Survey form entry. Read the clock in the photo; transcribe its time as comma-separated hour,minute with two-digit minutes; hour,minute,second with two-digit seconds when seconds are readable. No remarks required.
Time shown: 2,01
